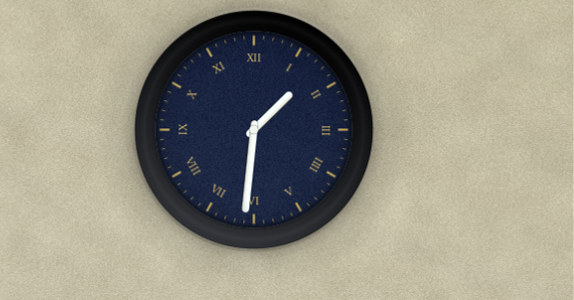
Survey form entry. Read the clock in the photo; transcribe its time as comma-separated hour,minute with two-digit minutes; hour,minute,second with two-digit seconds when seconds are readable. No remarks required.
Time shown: 1,31
